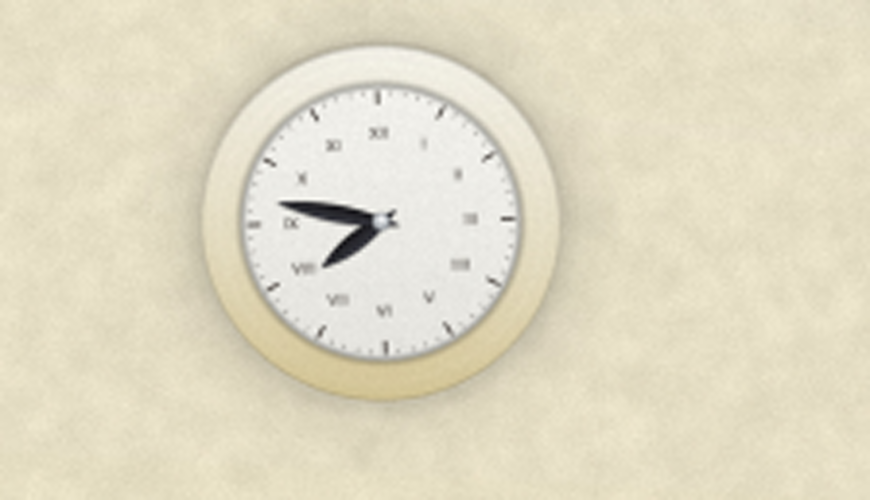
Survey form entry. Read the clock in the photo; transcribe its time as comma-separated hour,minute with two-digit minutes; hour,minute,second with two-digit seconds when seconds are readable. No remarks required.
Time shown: 7,47
